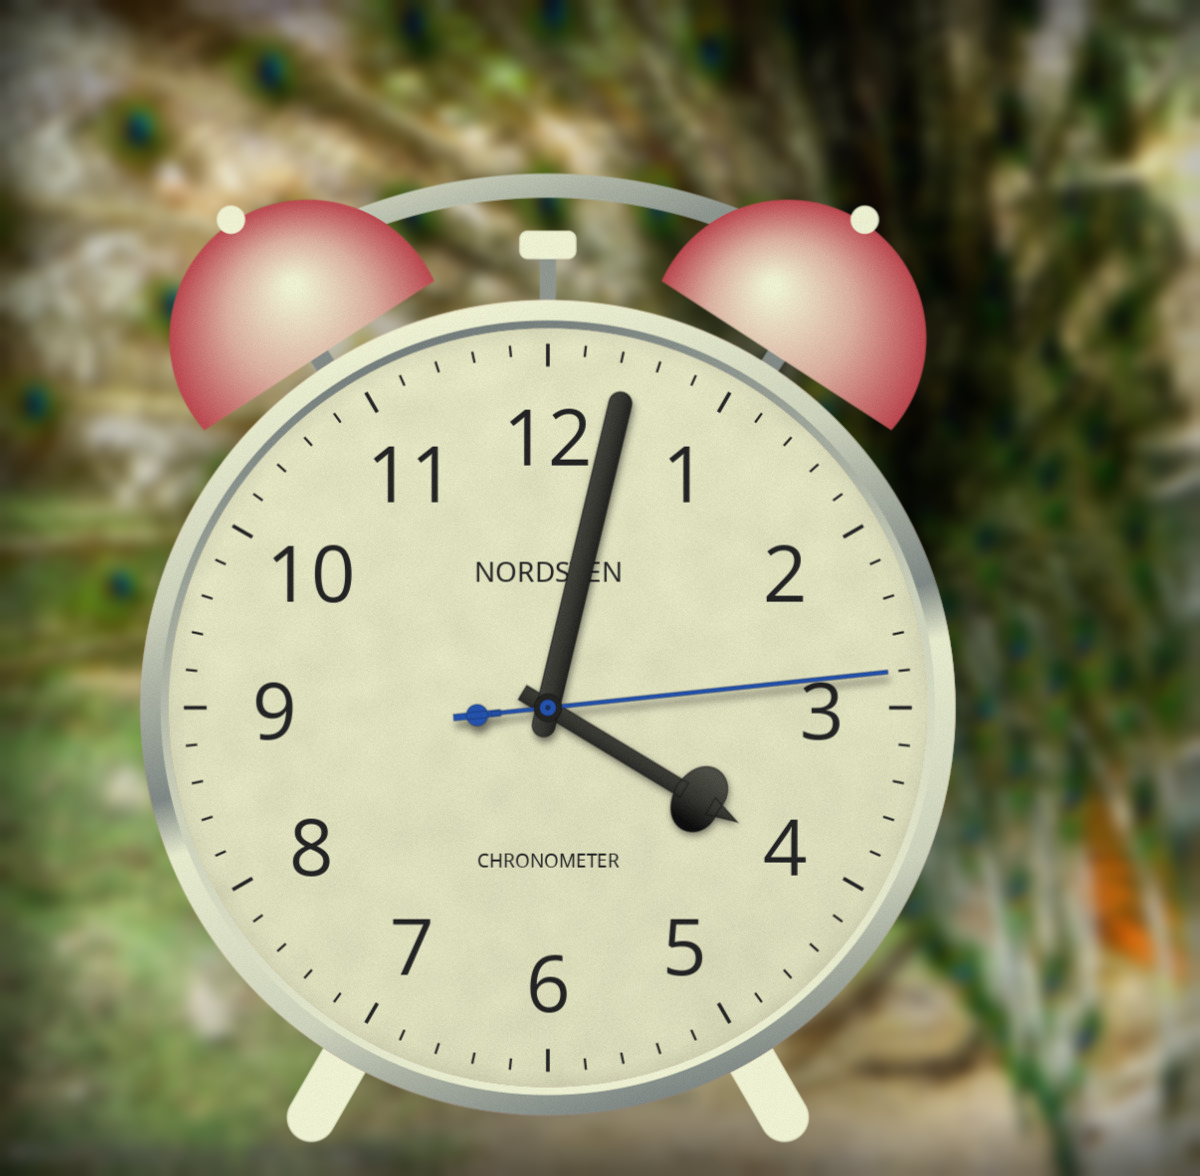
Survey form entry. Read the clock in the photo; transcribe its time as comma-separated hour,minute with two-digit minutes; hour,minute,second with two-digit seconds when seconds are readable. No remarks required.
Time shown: 4,02,14
